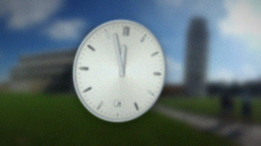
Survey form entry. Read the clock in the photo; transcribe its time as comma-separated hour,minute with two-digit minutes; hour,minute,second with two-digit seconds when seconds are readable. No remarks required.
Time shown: 11,57
